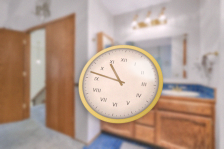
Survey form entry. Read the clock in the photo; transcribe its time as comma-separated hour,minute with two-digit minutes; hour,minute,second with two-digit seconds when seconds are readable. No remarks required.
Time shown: 10,47
